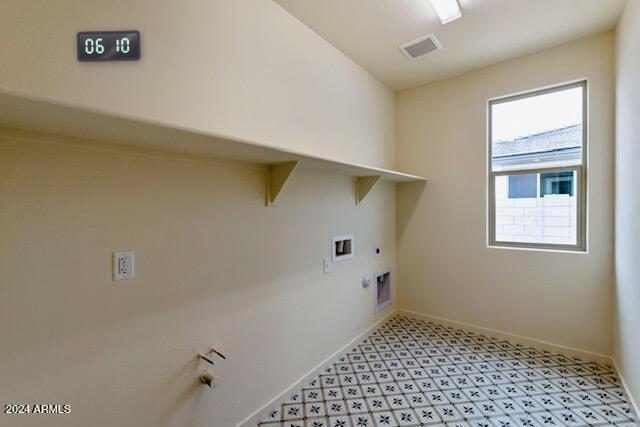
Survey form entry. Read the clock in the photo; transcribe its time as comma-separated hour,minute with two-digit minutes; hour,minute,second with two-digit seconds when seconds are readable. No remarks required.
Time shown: 6,10
